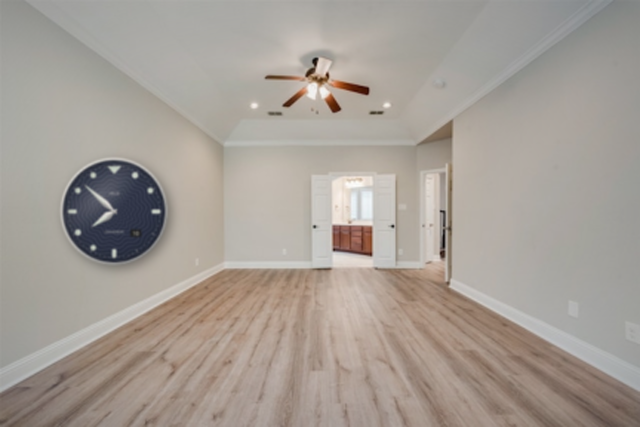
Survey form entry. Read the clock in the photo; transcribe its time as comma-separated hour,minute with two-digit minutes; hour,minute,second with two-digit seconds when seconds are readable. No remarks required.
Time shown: 7,52
